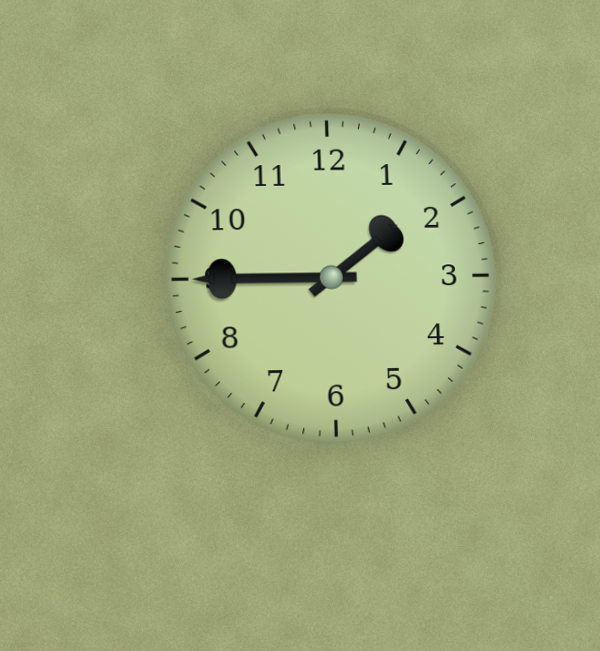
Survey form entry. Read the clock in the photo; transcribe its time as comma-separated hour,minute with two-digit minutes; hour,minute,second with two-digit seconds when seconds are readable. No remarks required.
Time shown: 1,45
